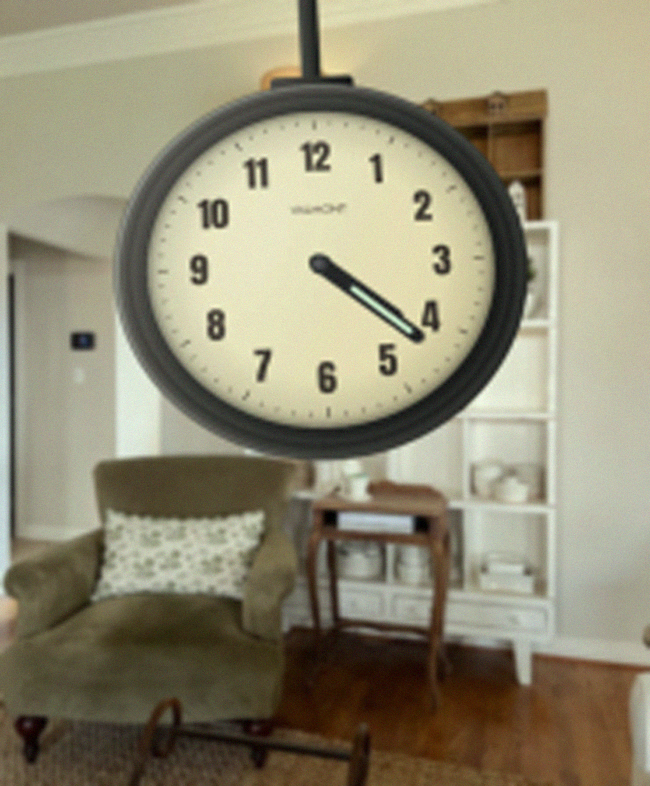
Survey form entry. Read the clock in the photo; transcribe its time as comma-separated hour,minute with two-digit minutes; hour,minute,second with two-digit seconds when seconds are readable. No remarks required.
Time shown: 4,22
